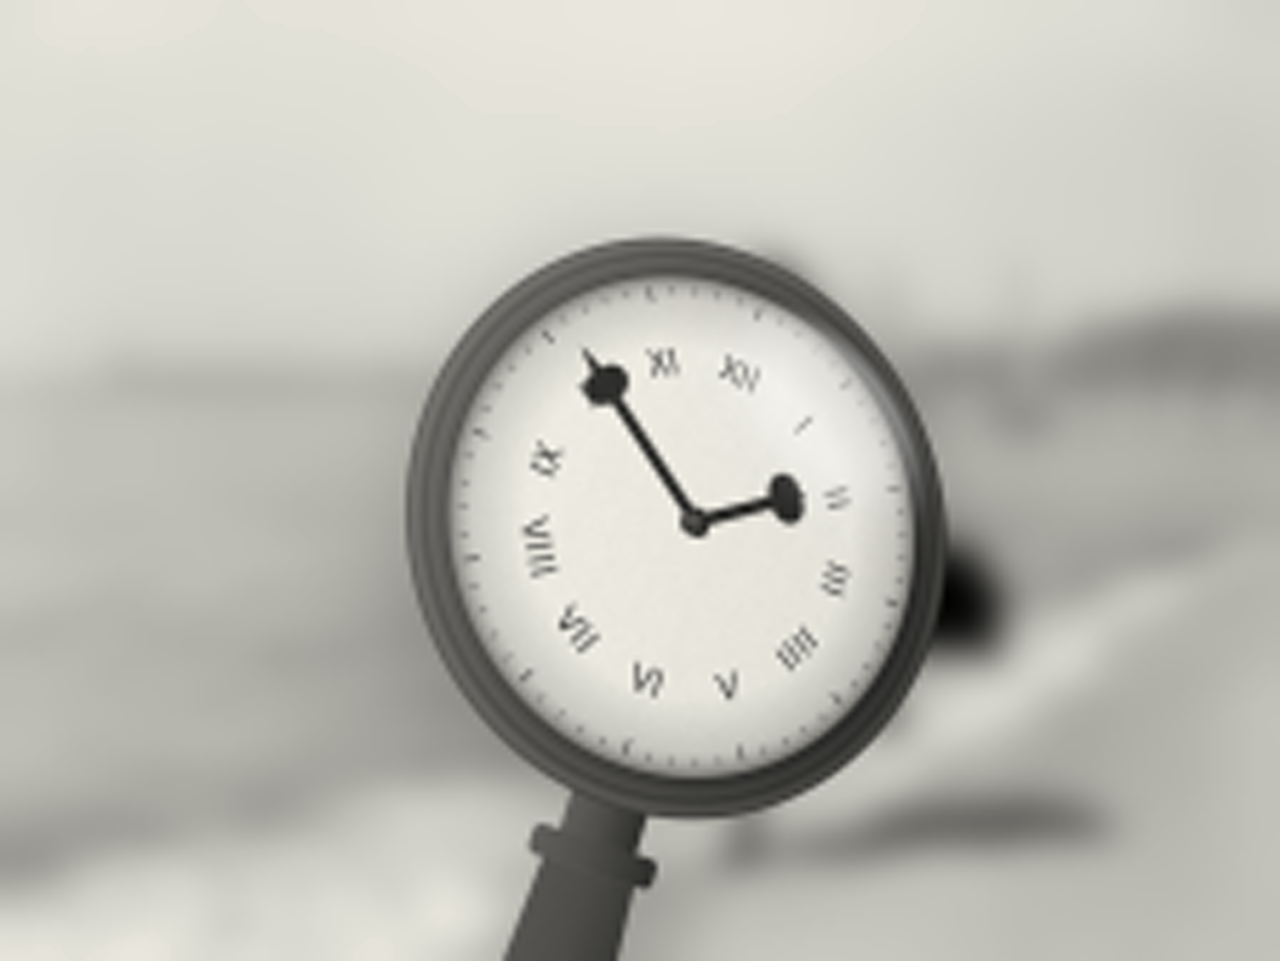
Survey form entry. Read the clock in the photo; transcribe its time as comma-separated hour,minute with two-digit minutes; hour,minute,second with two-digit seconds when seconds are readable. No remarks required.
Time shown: 1,51
